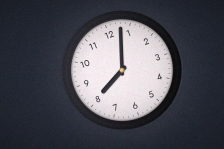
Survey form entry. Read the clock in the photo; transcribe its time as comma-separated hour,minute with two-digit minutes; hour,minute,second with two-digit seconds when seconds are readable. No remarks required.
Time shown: 8,03
